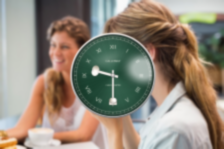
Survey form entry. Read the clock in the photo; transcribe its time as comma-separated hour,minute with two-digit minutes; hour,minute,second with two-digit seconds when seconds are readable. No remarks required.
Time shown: 9,30
